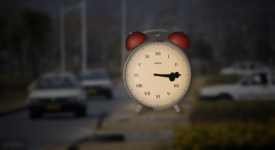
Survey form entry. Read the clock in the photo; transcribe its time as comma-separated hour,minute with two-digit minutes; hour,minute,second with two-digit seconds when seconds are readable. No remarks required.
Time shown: 3,15
